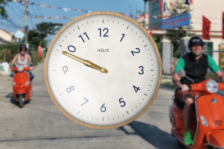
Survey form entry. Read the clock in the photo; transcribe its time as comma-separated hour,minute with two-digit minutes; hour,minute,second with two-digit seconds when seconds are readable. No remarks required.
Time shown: 9,49
